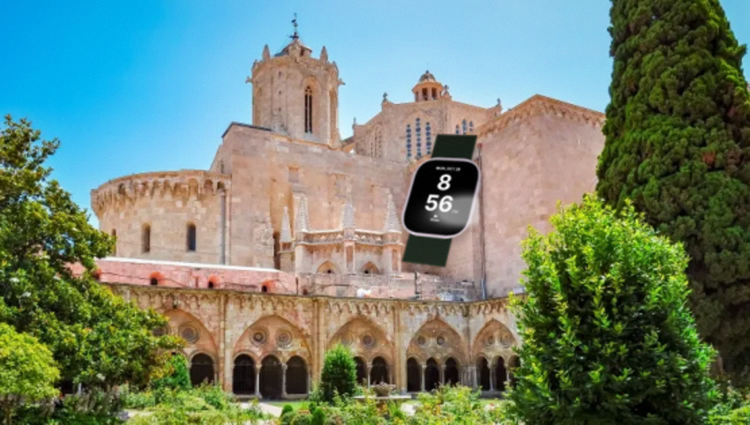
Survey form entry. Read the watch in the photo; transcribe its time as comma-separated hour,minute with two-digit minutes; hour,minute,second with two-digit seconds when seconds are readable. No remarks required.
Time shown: 8,56
